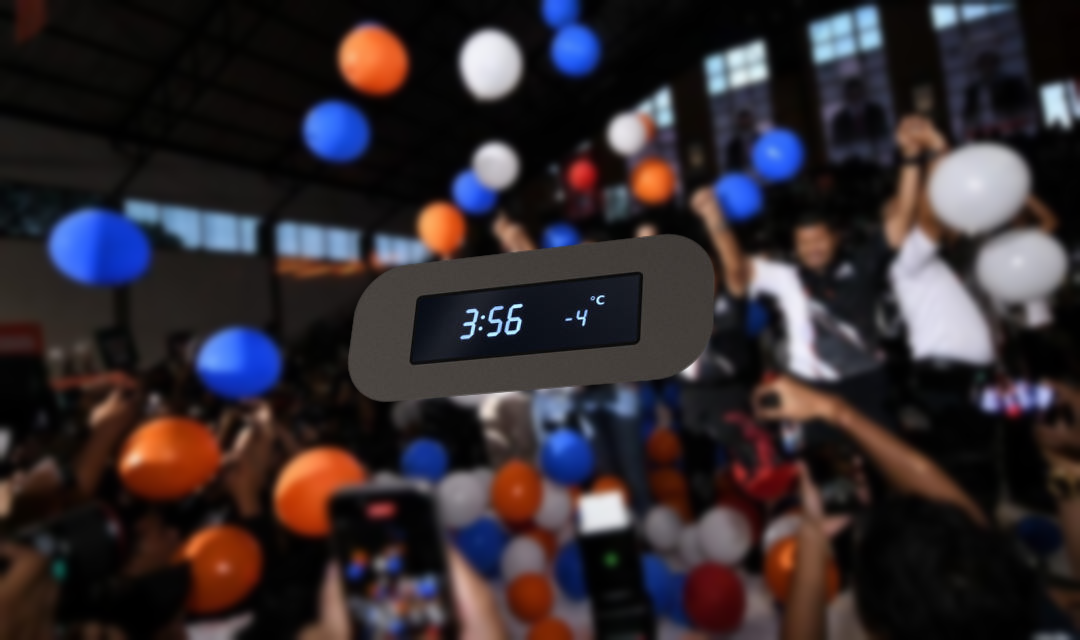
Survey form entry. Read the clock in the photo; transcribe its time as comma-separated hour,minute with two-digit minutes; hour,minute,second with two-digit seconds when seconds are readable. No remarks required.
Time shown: 3,56
